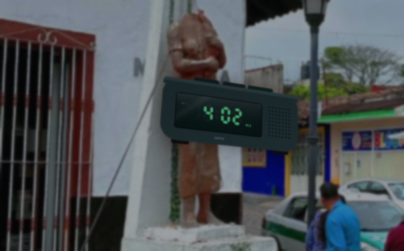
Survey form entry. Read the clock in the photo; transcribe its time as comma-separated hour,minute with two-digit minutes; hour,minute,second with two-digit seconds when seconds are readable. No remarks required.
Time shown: 4,02
